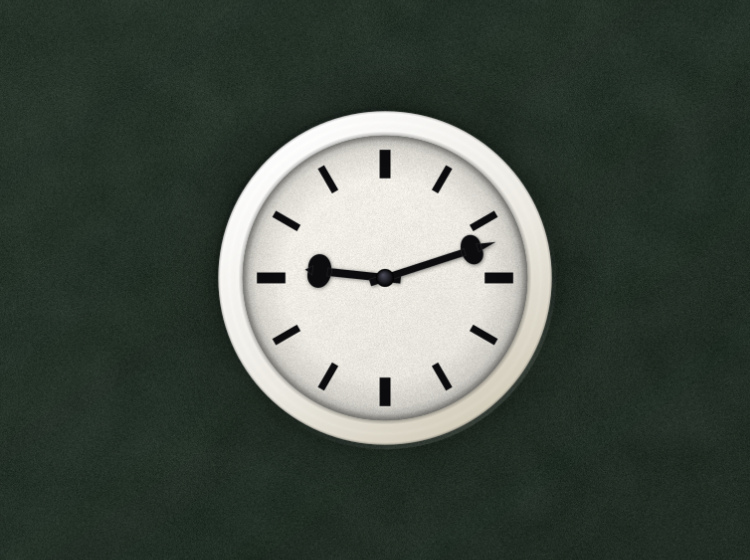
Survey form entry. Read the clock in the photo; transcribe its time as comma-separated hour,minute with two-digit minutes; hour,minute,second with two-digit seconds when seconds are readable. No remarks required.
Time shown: 9,12
